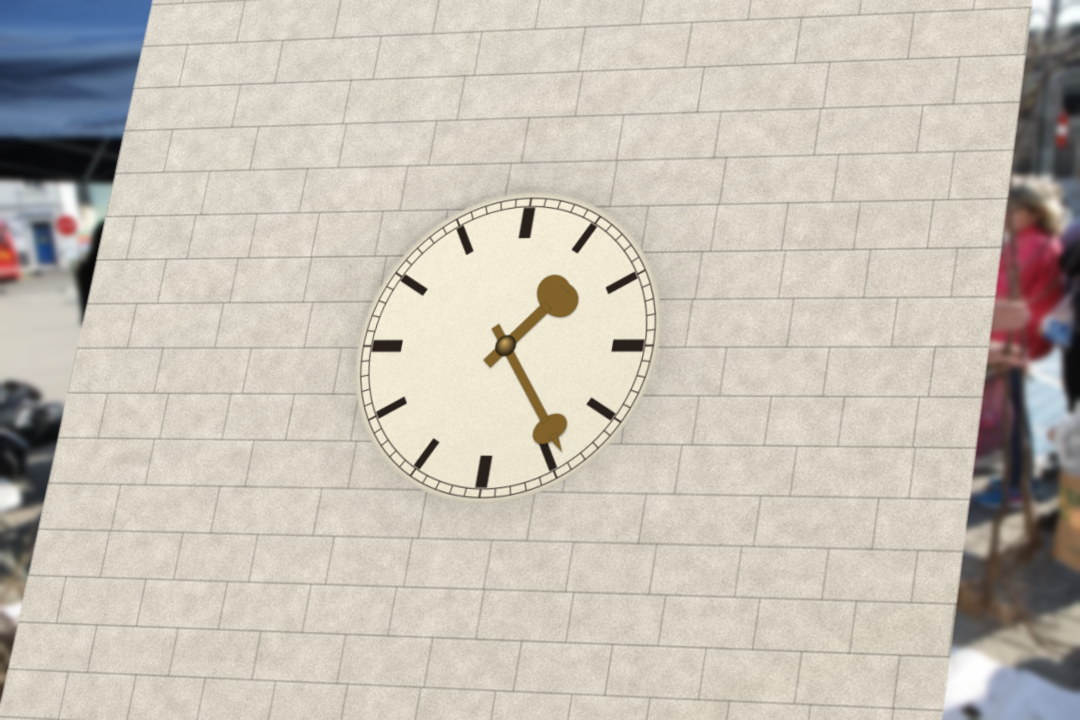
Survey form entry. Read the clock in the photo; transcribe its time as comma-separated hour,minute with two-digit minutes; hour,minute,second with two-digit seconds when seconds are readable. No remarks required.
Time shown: 1,24
